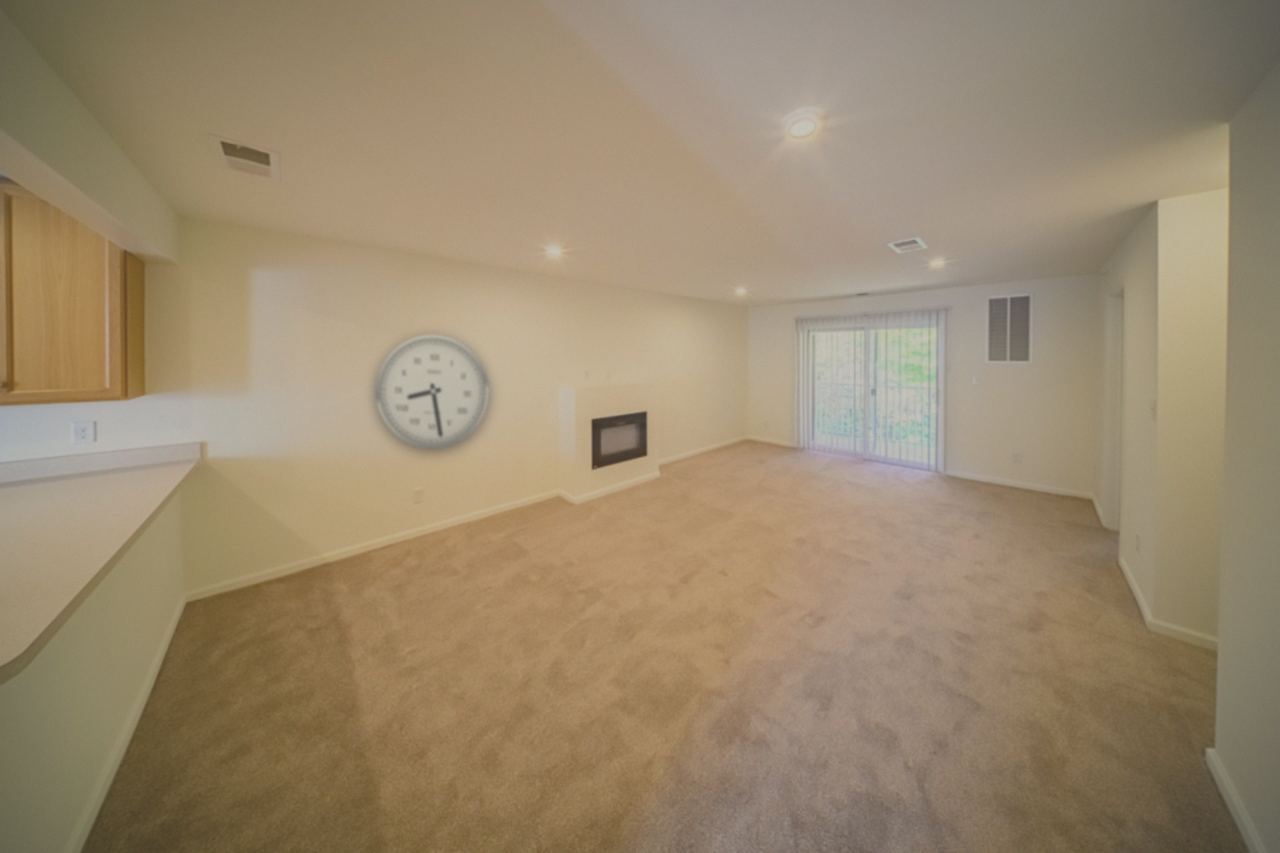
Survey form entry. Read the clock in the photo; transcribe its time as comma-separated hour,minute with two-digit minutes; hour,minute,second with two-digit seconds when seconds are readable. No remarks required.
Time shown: 8,28
